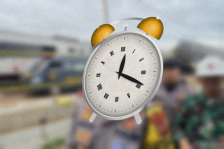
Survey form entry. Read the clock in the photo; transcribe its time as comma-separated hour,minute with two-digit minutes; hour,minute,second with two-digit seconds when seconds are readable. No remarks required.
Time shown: 12,19
